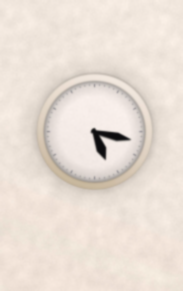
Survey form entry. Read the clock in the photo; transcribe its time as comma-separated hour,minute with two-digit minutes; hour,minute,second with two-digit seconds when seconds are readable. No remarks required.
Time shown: 5,17
